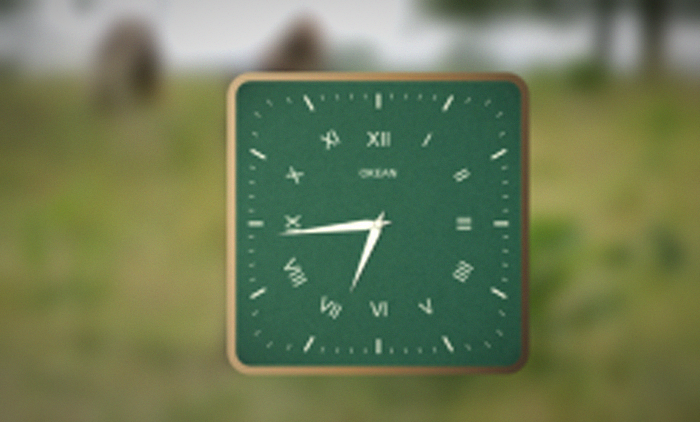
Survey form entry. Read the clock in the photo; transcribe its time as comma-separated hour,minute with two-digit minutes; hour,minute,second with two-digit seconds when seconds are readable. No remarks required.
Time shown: 6,44
